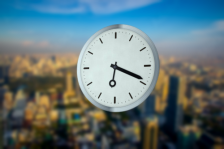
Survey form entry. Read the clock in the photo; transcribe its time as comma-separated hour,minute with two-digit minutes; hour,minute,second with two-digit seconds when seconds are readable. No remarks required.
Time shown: 6,19
